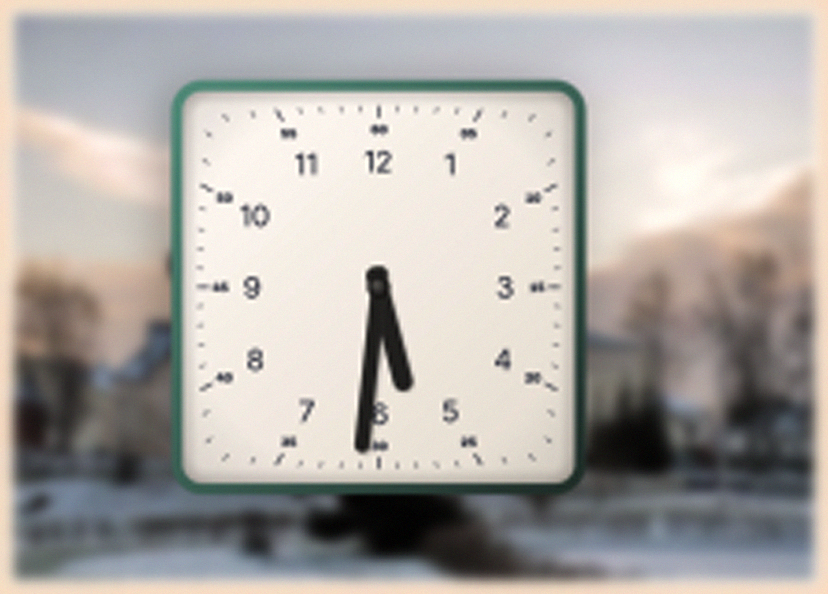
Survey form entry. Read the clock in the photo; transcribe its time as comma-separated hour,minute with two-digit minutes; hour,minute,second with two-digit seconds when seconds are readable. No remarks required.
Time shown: 5,31
